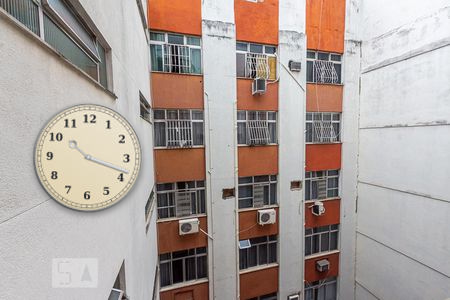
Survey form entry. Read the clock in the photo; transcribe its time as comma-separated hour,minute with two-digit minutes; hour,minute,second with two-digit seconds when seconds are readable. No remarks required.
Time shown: 10,18
